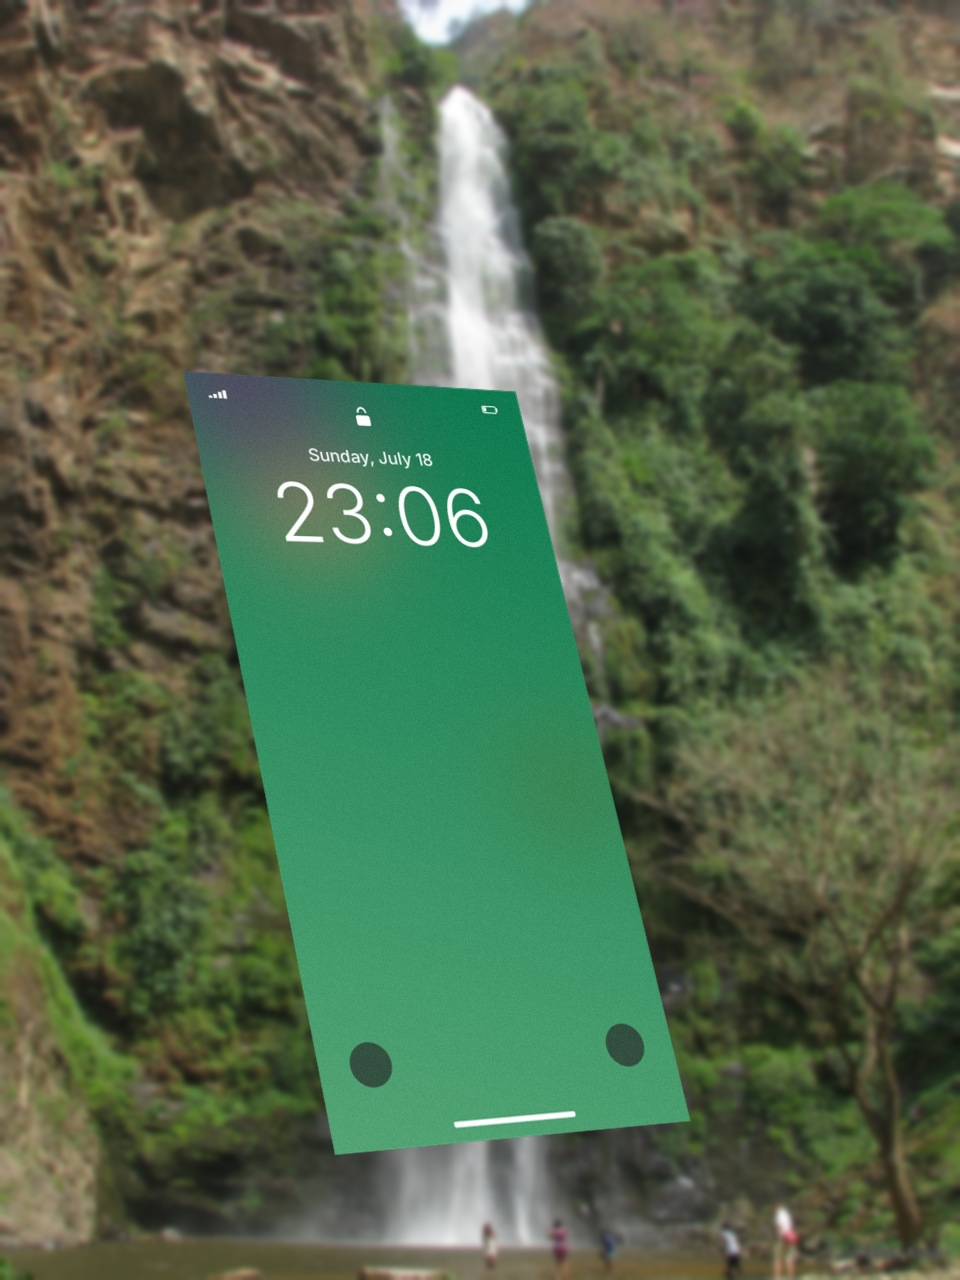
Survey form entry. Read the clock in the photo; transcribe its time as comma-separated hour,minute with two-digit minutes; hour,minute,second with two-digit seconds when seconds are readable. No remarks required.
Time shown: 23,06
